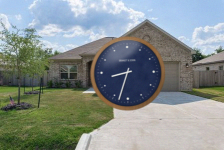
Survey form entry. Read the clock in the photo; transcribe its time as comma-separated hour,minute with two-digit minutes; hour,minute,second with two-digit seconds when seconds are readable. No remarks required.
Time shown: 8,33
